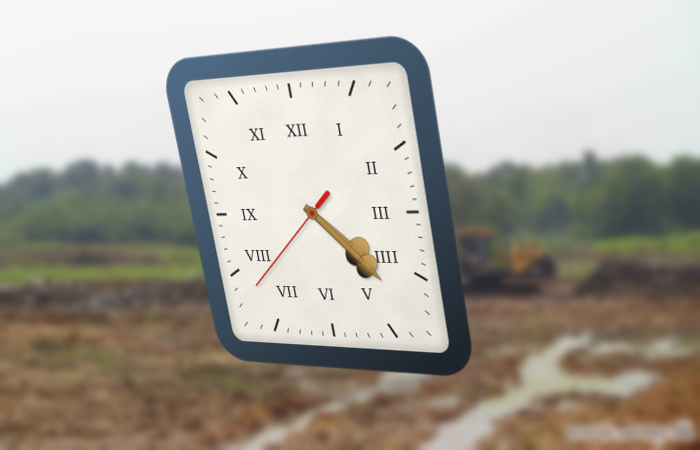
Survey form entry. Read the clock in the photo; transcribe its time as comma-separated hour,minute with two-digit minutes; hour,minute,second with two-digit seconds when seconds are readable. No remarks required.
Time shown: 4,22,38
